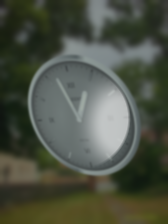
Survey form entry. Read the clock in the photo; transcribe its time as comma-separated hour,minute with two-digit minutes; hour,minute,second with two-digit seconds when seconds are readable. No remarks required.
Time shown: 12,57
